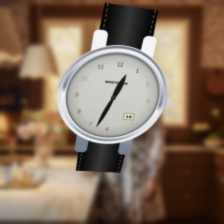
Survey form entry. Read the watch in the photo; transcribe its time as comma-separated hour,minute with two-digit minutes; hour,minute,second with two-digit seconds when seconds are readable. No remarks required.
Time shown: 12,33
